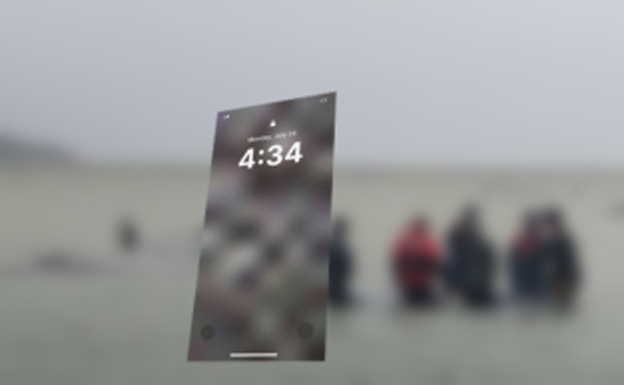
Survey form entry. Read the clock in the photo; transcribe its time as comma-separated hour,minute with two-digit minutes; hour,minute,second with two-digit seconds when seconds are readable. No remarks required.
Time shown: 4,34
